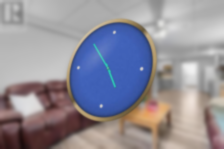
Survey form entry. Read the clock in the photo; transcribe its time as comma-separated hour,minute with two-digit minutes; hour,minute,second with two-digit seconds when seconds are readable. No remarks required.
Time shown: 4,53
